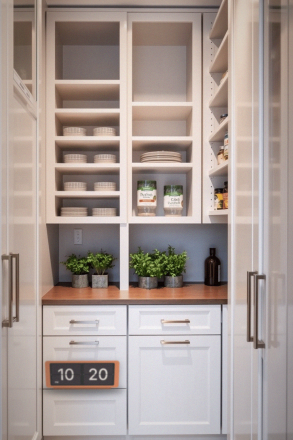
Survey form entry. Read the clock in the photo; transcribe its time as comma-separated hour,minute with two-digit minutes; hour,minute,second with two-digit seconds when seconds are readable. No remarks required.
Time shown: 10,20
